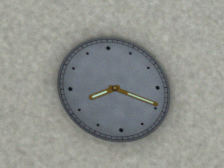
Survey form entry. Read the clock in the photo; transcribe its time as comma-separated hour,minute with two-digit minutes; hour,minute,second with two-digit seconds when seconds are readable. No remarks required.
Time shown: 8,19
